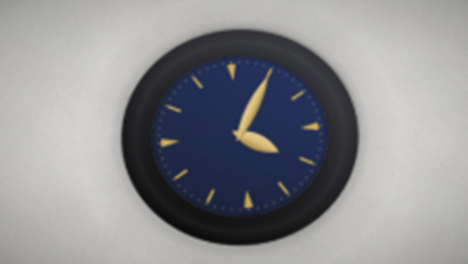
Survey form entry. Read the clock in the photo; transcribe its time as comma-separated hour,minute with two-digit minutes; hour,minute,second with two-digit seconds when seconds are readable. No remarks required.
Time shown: 4,05
